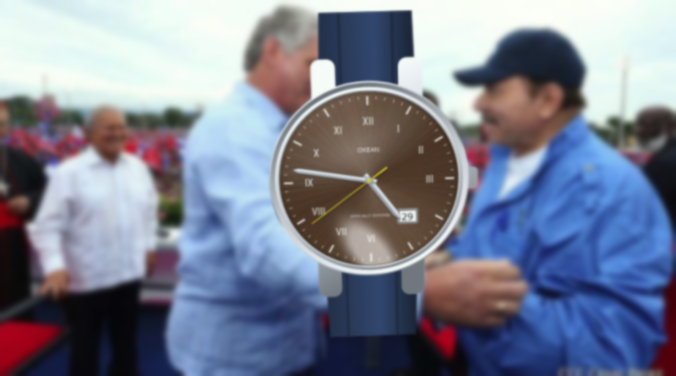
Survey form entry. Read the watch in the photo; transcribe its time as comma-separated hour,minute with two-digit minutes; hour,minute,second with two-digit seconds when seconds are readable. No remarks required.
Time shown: 4,46,39
